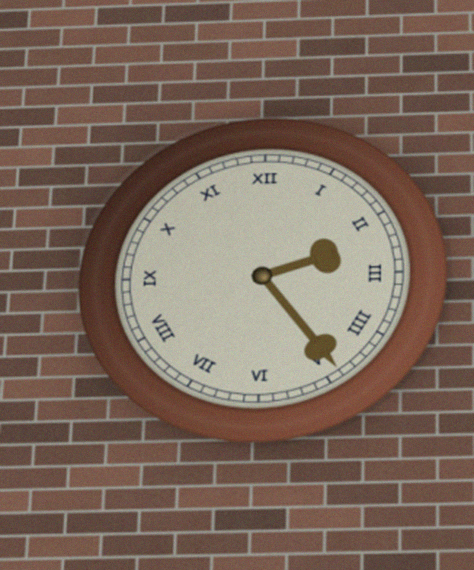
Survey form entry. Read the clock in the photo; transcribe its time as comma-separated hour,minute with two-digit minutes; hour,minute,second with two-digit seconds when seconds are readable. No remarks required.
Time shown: 2,24
